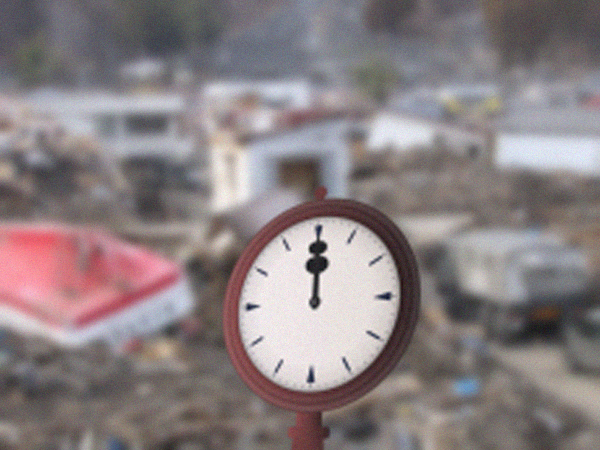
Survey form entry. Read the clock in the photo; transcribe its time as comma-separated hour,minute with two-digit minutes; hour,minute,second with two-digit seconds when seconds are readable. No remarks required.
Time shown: 12,00
